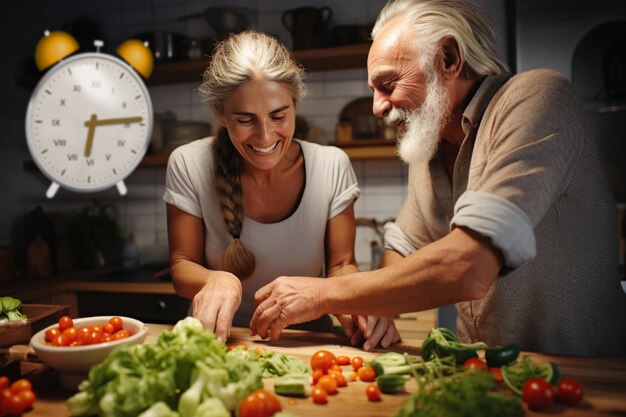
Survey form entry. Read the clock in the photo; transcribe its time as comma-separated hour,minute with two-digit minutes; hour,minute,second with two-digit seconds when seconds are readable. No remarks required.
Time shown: 6,14
